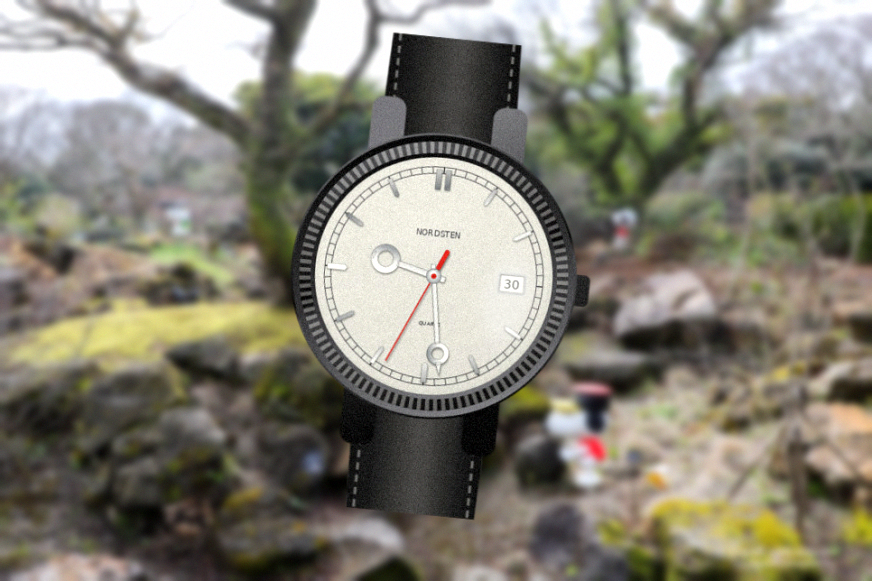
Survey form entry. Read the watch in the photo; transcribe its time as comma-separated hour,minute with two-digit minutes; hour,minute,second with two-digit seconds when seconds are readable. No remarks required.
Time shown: 9,28,34
